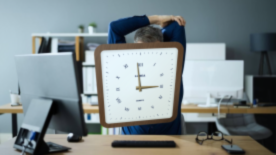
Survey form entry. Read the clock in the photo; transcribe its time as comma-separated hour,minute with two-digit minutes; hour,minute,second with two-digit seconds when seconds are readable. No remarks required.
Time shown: 2,59
